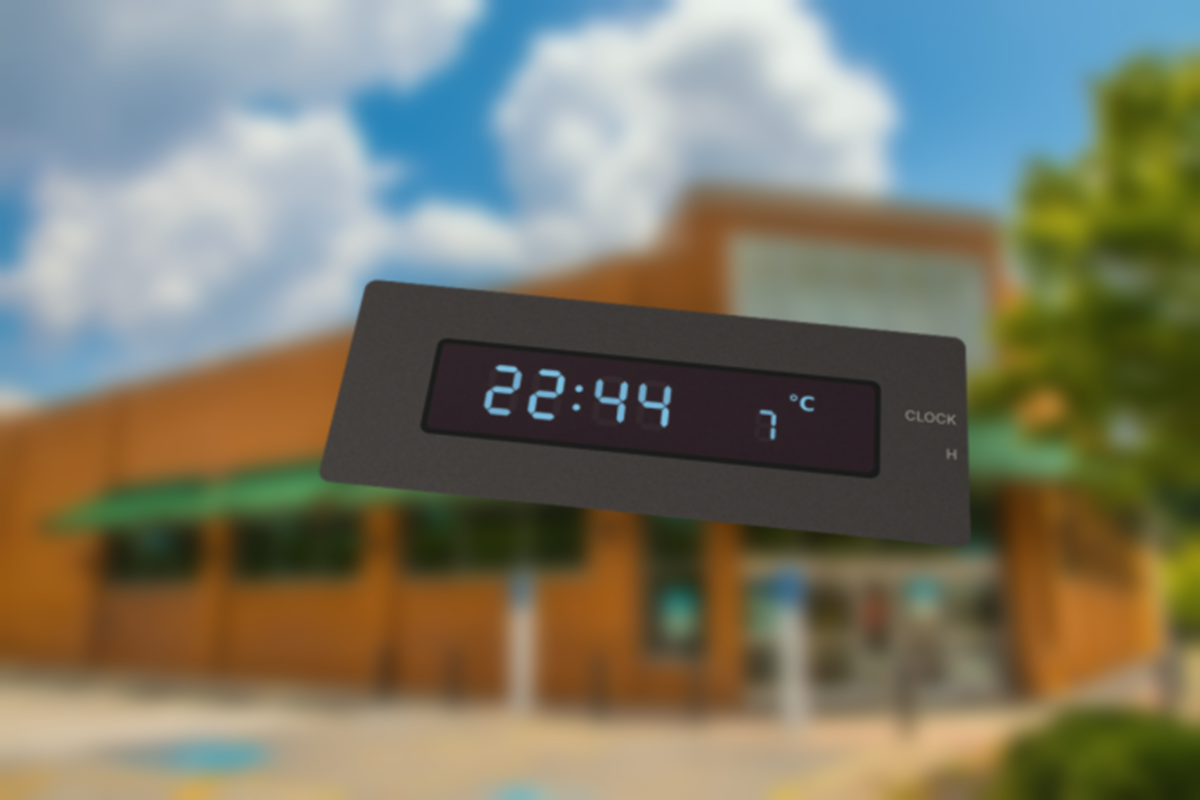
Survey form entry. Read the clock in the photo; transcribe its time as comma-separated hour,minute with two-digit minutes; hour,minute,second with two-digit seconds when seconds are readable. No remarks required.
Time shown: 22,44
